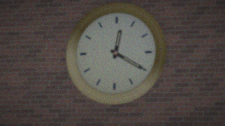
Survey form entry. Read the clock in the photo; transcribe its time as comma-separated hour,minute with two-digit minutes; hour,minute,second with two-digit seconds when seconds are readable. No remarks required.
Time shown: 12,20
